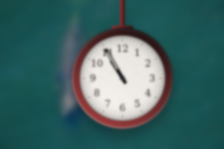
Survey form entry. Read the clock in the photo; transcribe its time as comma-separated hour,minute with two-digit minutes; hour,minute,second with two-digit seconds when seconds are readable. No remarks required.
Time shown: 10,55
